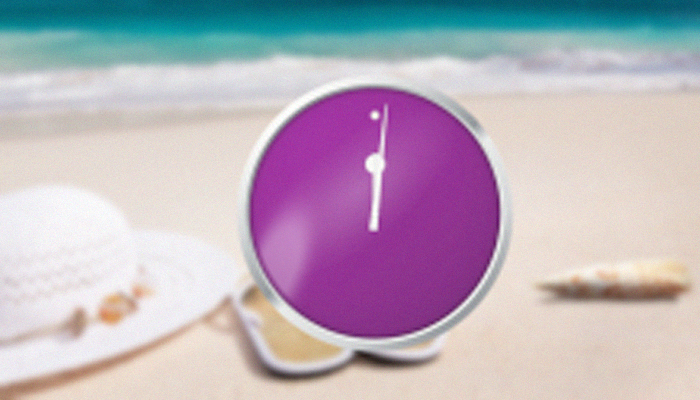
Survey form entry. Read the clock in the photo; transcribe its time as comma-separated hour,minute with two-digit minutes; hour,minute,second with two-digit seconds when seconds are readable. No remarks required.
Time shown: 12,01
